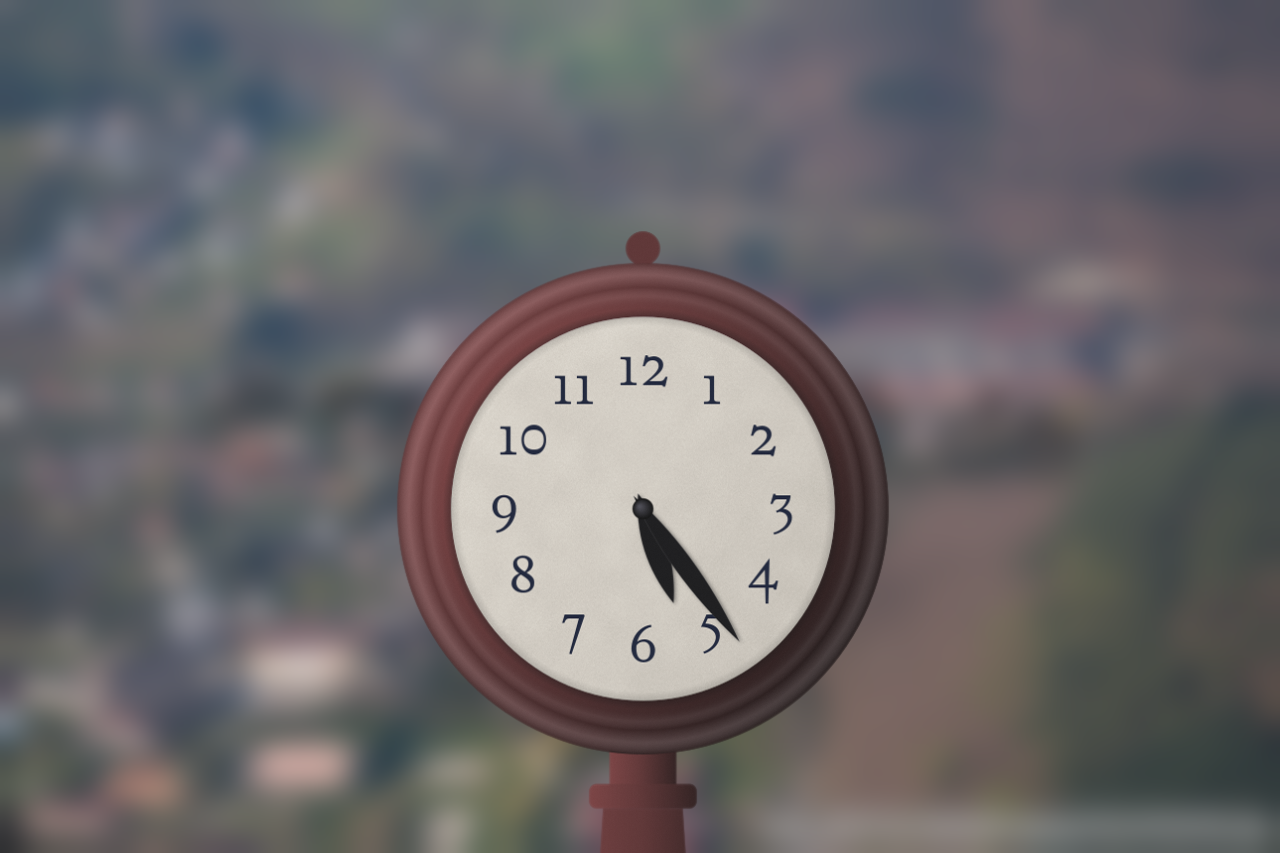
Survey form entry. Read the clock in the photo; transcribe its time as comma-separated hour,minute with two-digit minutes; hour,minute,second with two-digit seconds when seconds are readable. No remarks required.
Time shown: 5,24
